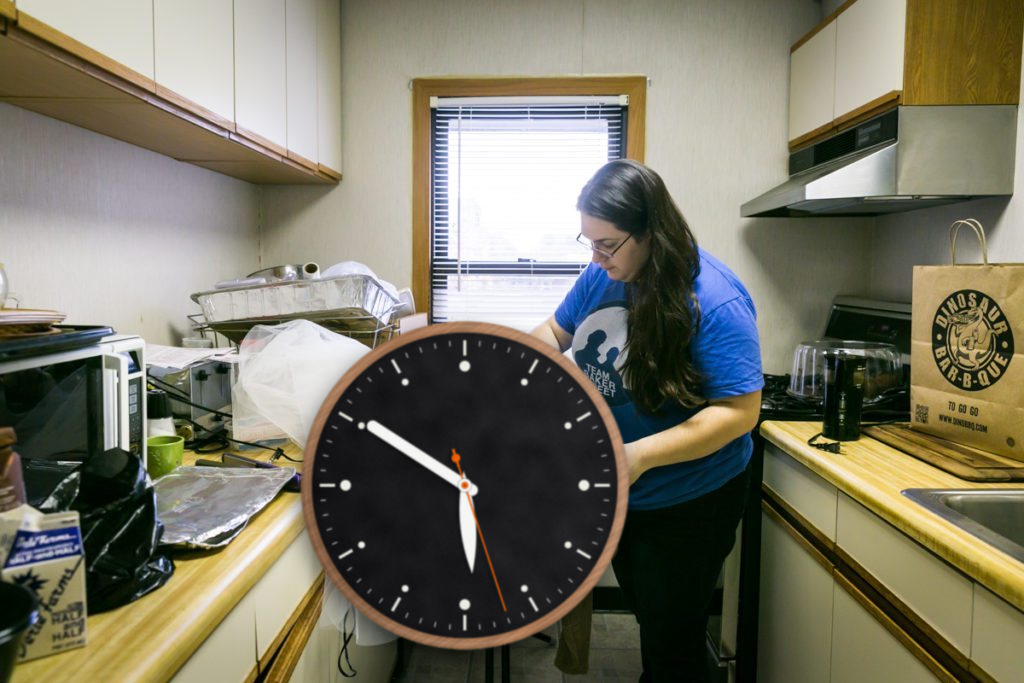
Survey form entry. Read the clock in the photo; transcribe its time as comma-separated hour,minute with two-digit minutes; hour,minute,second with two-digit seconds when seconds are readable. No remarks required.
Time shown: 5,50,27
